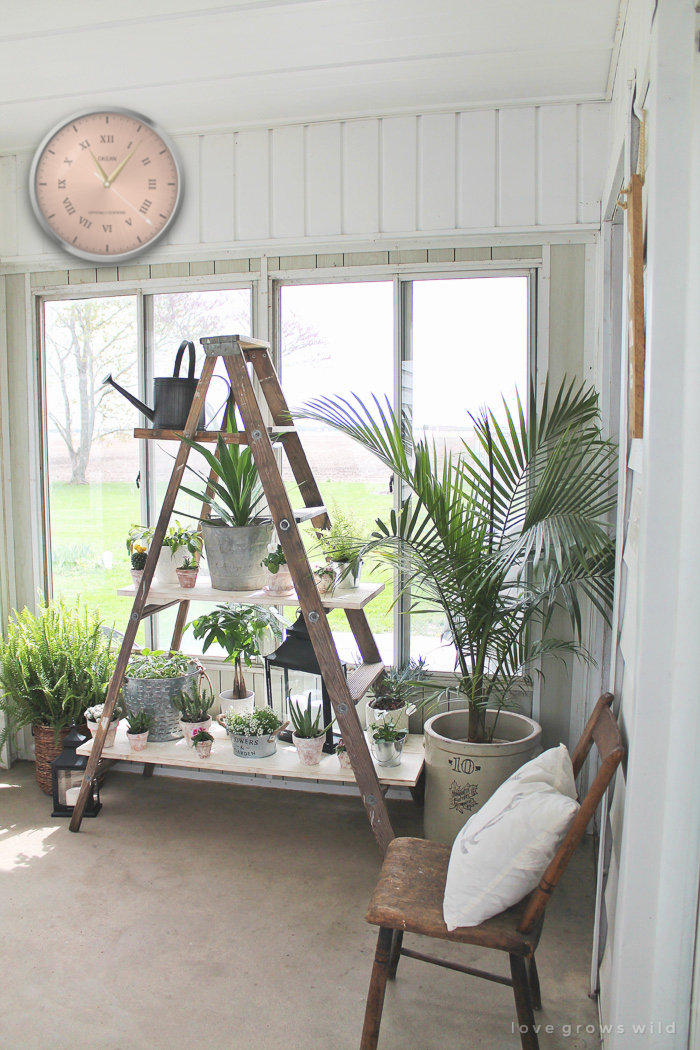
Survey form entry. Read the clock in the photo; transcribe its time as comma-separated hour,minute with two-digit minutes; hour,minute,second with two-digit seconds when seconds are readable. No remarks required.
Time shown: 11,06,22
